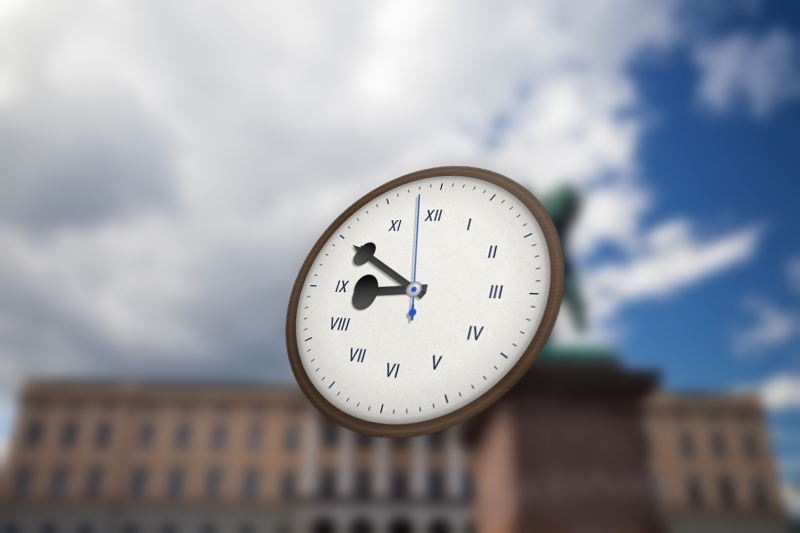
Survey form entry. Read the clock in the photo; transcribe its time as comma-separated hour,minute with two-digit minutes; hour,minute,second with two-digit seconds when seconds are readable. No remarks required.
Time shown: 8,49,58
